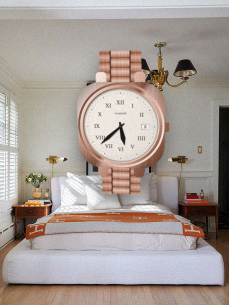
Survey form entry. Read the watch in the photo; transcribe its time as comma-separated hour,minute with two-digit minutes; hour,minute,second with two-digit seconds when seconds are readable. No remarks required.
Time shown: 5,38
